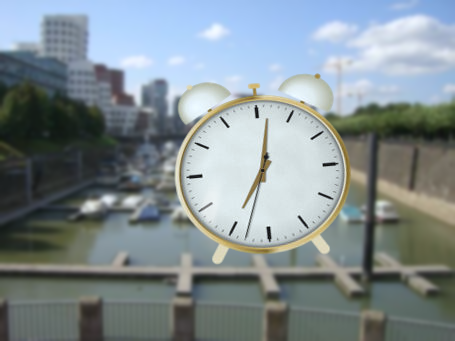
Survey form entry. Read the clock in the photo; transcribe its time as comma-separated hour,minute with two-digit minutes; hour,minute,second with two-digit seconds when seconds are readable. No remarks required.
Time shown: 7,01,33
